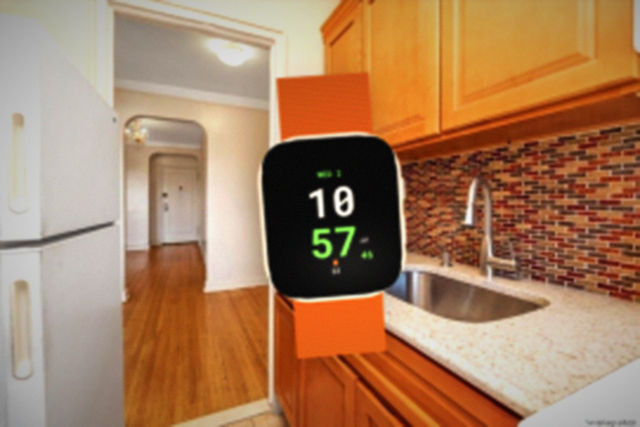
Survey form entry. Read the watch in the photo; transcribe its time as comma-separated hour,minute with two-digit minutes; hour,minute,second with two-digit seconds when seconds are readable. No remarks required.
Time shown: 10,57
